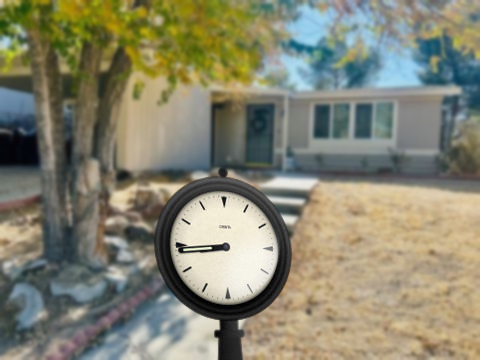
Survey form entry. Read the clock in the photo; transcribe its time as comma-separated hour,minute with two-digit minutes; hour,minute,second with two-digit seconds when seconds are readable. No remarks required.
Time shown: 8,44
